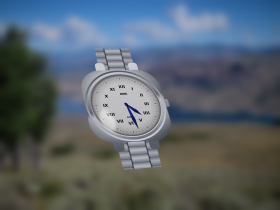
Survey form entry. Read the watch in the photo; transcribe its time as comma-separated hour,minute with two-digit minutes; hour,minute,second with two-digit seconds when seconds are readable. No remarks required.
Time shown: 4,28
